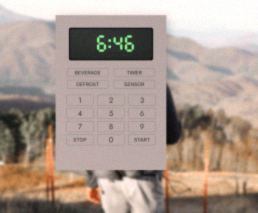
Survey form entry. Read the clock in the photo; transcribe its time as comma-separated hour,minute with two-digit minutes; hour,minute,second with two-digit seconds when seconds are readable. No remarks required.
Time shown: 6,46
